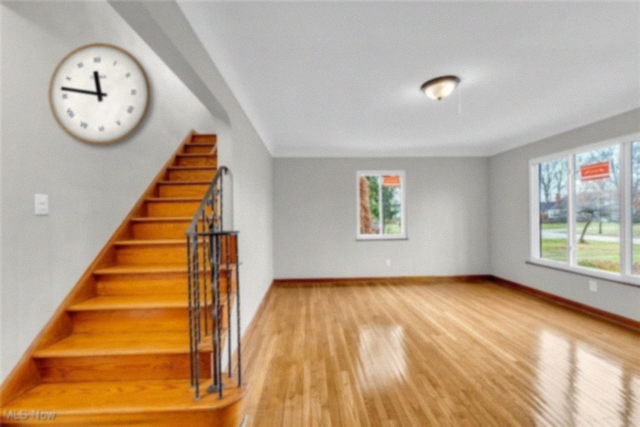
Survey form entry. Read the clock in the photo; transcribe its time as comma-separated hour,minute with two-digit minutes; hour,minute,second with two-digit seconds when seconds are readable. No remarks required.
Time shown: 11,47
